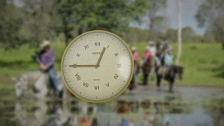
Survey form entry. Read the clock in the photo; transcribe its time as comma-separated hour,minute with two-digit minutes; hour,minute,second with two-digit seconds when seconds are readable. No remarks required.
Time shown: 12,45
